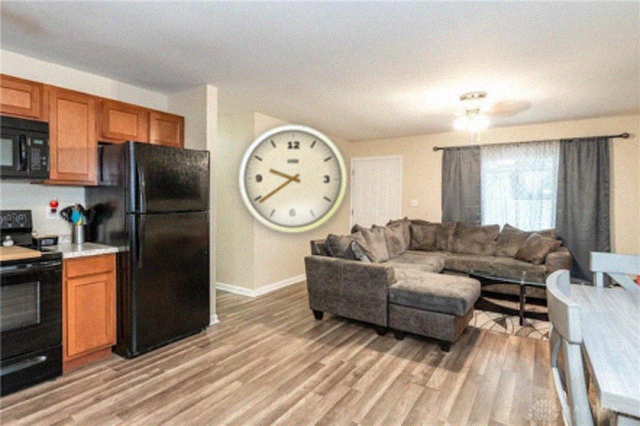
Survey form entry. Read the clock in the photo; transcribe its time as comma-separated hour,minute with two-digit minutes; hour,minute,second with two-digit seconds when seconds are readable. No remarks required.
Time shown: 9,39
